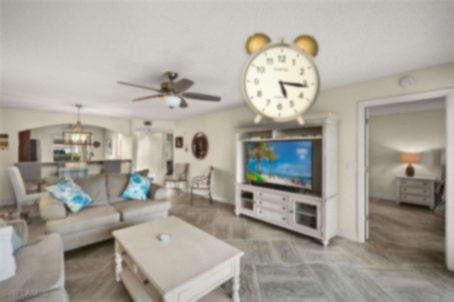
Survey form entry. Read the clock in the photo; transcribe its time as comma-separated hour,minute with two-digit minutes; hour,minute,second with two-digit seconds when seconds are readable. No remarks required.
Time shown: 5,16
